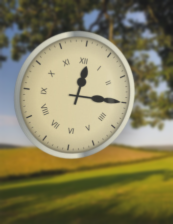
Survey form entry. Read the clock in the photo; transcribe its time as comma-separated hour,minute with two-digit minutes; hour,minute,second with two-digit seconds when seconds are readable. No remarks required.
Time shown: 12,15
